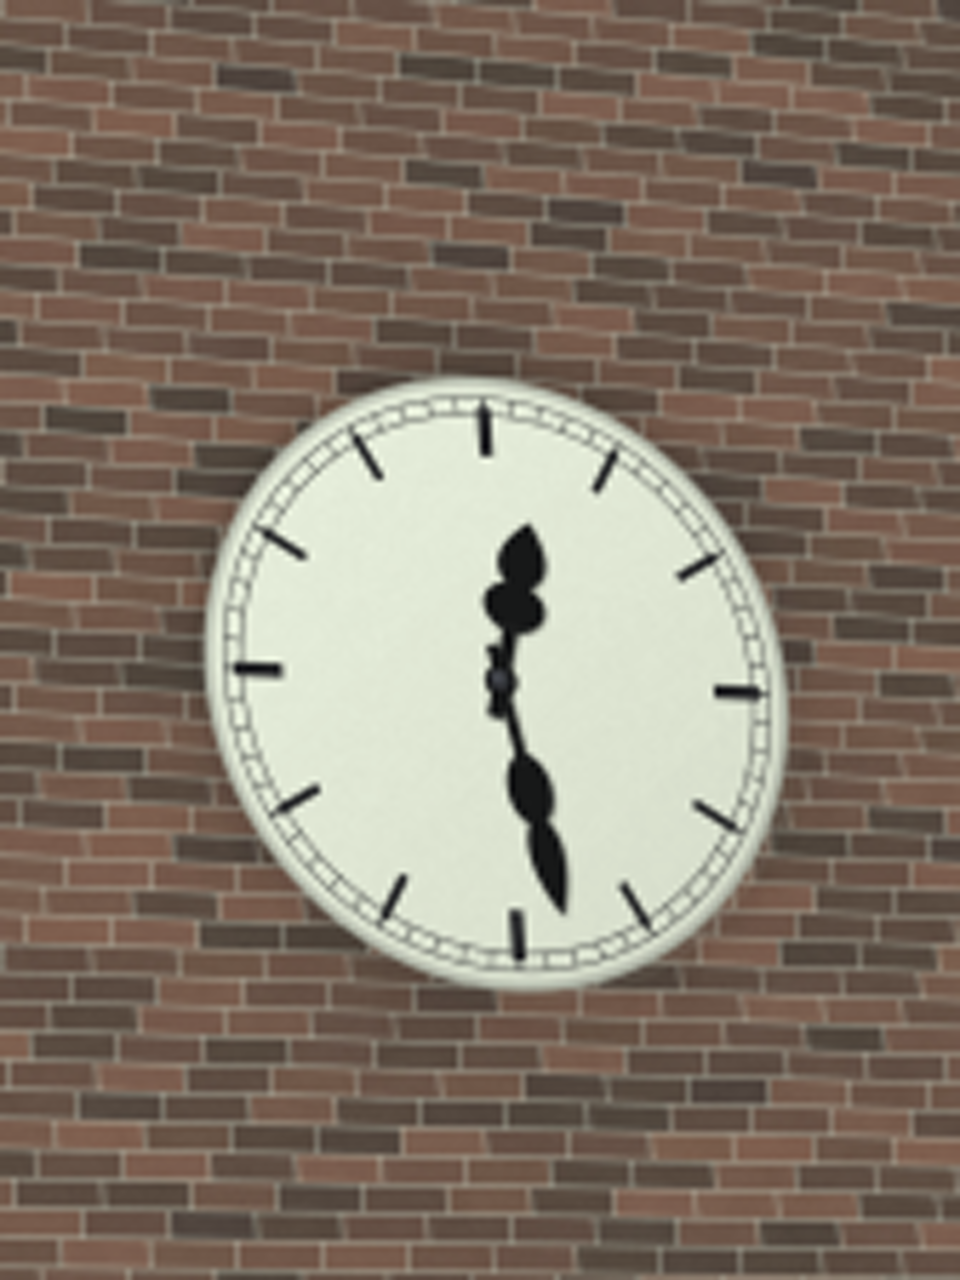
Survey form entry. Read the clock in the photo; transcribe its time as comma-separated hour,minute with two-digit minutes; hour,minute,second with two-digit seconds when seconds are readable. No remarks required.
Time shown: 12,28
